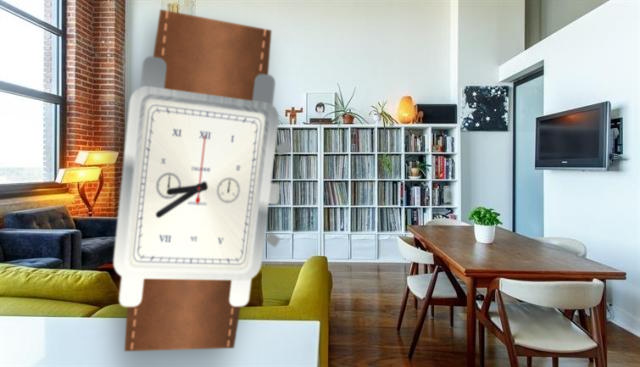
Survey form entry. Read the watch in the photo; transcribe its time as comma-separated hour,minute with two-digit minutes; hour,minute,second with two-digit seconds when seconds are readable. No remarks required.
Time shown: 8,39
